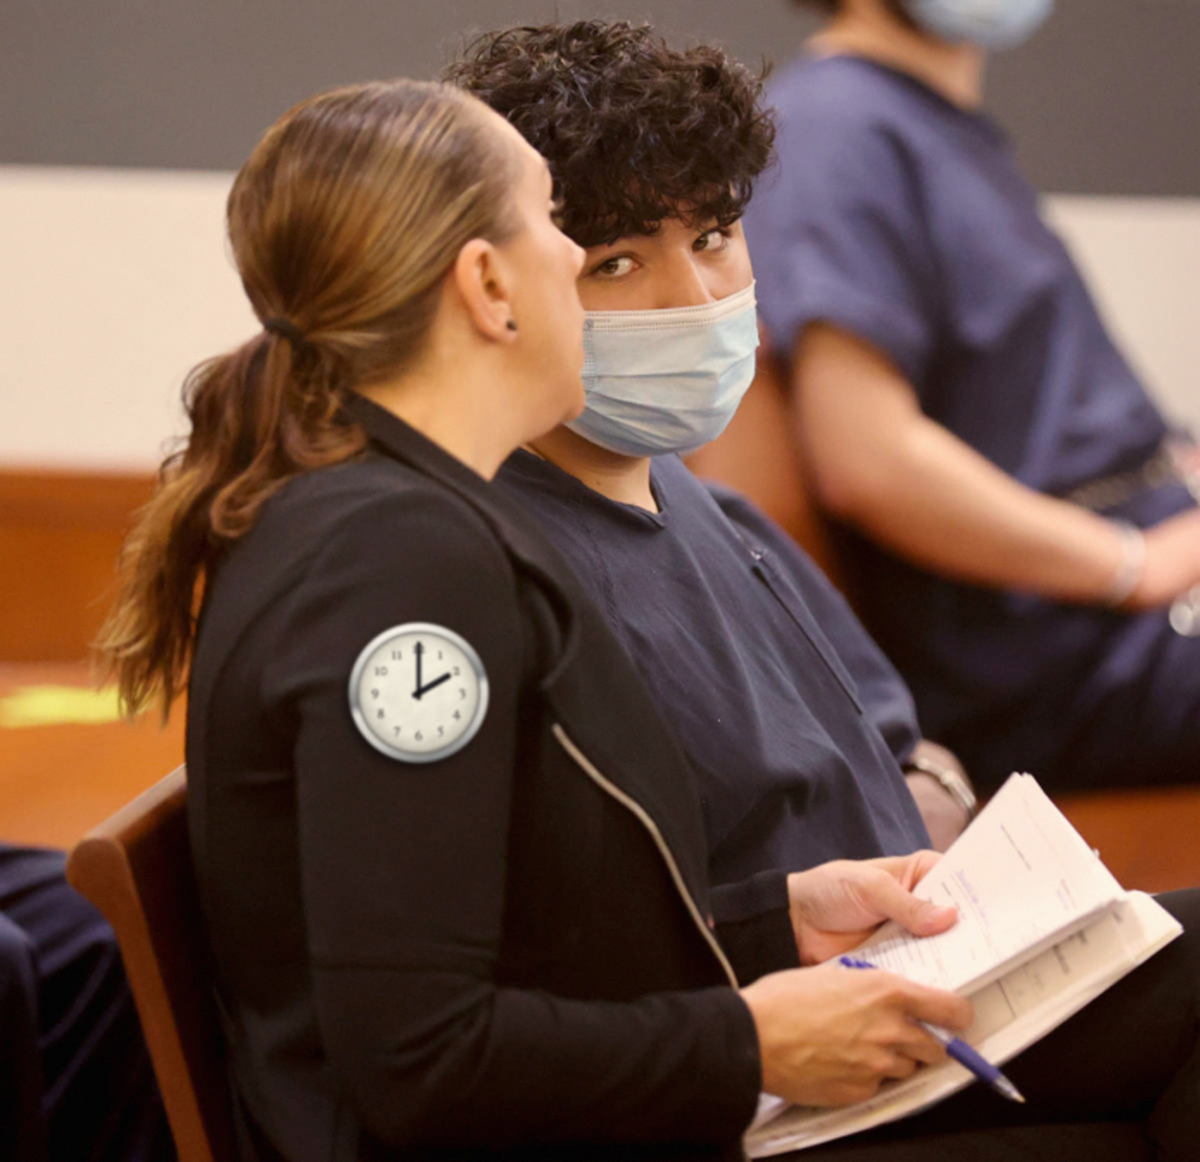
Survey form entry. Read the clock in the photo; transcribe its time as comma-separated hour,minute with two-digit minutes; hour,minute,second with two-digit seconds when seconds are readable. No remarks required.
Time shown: 2,00
